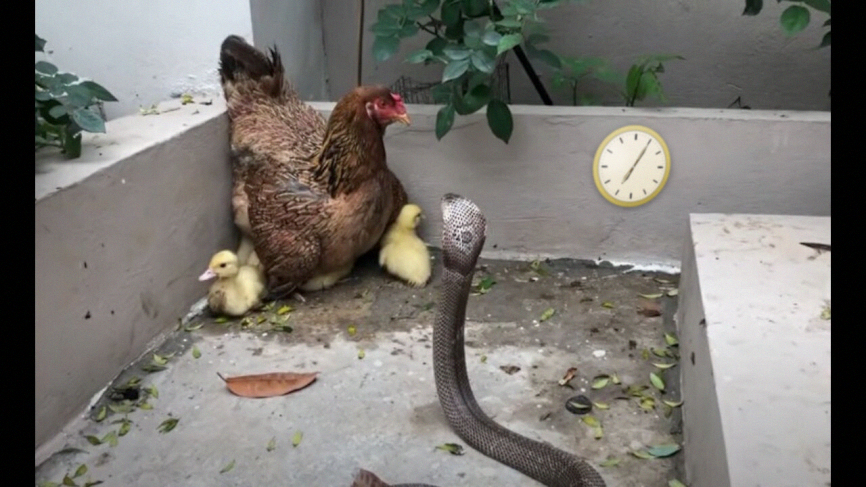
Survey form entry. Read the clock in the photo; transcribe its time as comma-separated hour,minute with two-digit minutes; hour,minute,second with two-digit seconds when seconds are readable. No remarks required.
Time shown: 7,05
